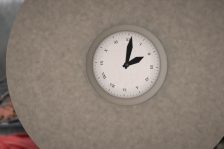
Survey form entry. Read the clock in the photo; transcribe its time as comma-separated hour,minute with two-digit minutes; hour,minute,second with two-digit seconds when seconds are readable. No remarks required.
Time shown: 2,01
